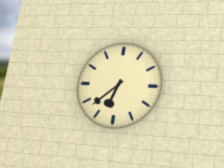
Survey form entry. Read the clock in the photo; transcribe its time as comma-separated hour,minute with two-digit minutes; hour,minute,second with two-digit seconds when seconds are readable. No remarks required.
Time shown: 6,38
